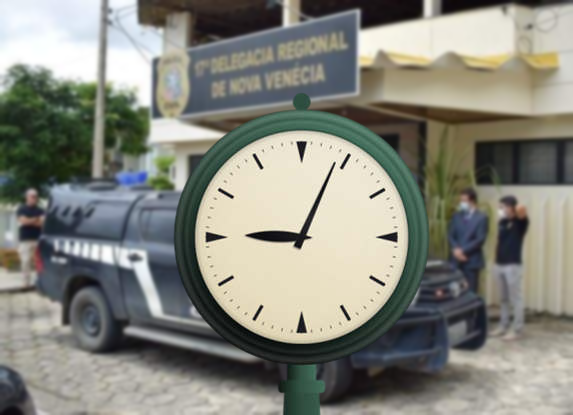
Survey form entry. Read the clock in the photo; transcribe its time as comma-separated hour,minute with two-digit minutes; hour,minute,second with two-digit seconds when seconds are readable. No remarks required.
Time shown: 9,04
